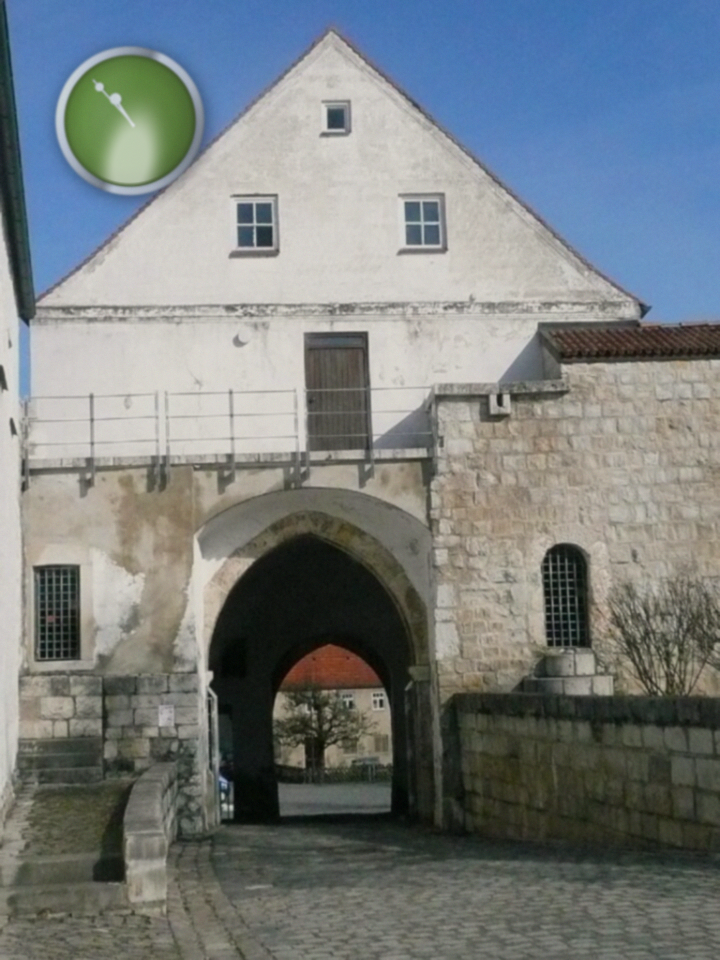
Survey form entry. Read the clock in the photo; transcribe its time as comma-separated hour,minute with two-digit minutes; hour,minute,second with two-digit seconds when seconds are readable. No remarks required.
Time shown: 10,53
